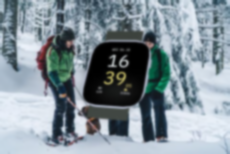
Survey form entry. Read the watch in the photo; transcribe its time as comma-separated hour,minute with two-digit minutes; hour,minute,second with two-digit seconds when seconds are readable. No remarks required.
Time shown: 16,39
